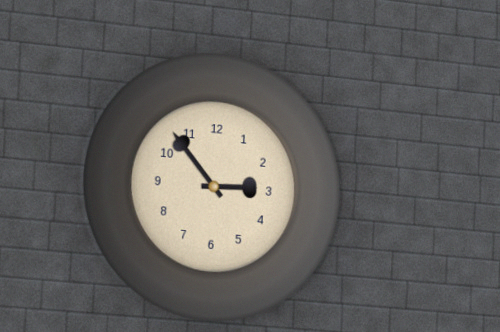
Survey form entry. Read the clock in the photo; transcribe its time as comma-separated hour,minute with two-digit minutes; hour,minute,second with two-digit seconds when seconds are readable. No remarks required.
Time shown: 2,53
